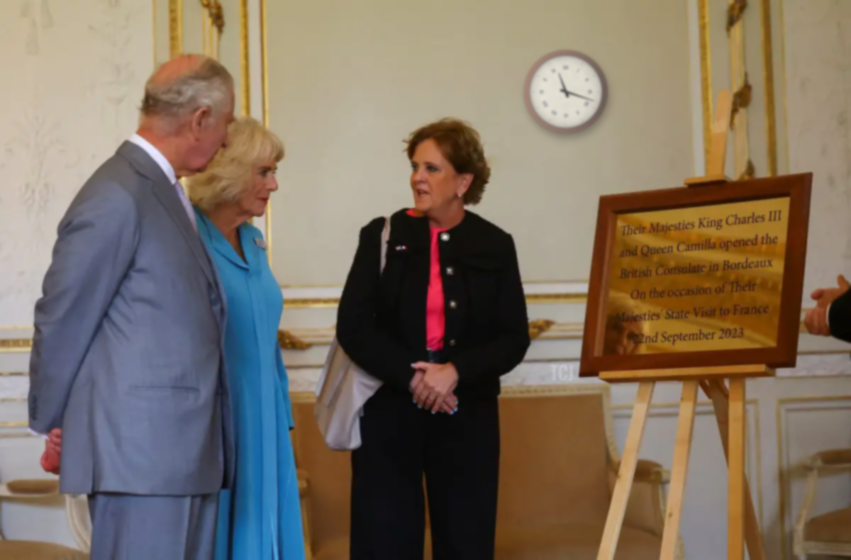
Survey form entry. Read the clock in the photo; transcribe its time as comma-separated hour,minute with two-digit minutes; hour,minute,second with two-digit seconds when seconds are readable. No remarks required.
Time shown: 11,18
